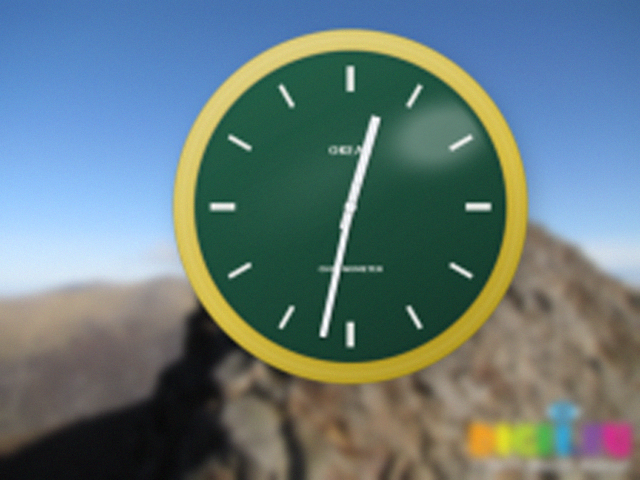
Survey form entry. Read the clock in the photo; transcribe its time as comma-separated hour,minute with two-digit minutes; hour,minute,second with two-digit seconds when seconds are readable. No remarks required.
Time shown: 12,32
